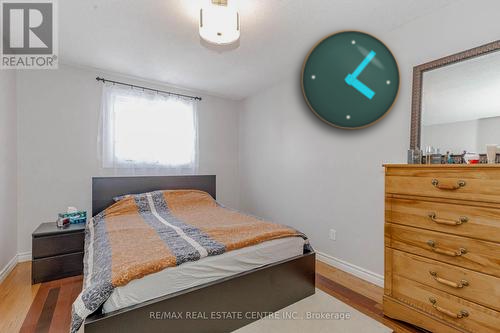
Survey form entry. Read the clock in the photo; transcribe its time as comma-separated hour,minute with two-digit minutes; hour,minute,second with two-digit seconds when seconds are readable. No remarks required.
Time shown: 4,06
